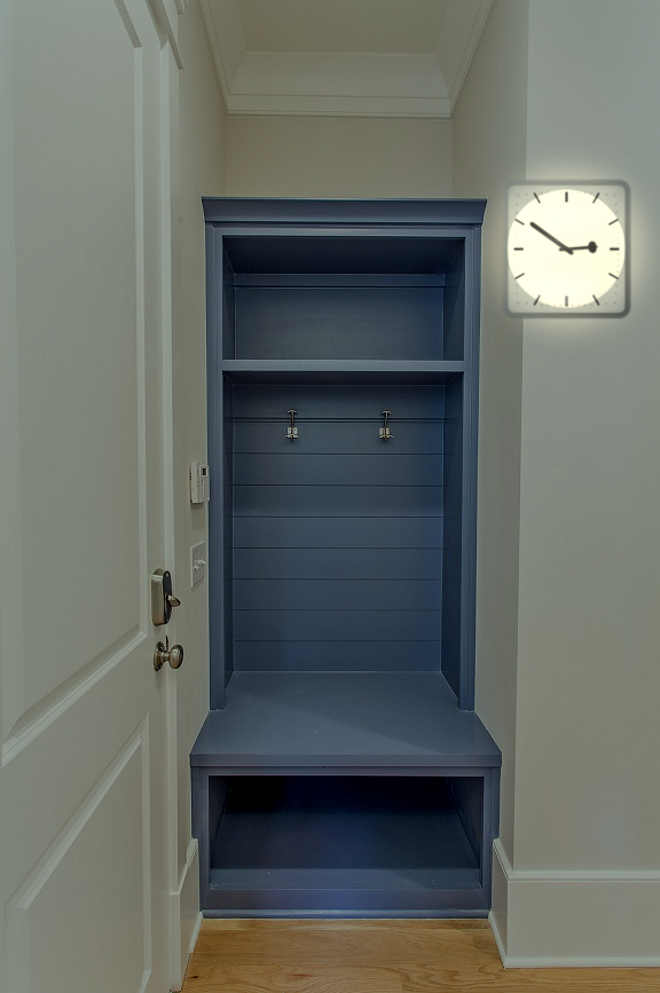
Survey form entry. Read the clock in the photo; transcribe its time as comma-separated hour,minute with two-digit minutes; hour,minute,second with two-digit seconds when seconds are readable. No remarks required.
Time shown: 2,51
